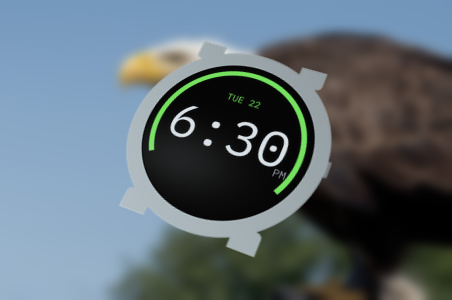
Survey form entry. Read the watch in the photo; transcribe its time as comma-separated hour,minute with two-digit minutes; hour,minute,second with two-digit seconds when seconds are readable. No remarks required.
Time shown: 6,30
